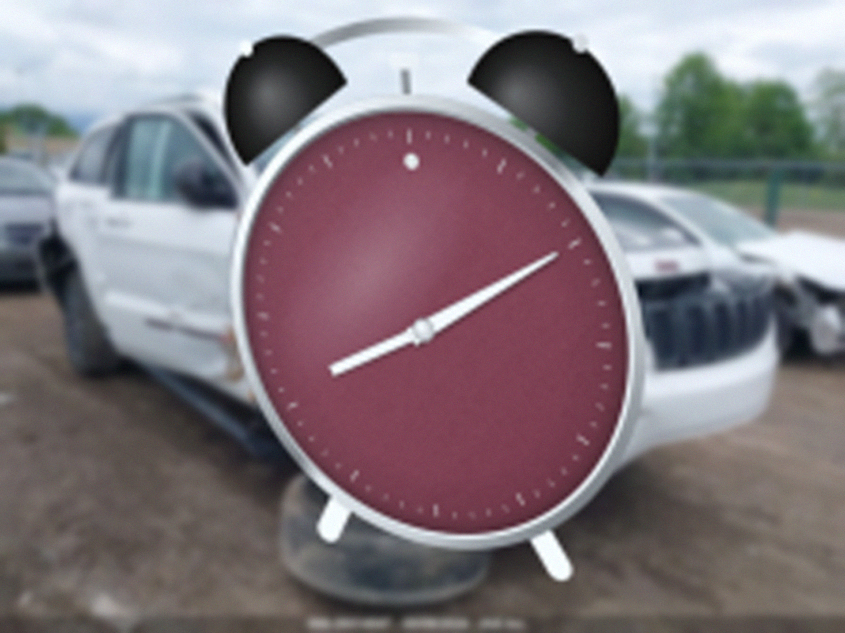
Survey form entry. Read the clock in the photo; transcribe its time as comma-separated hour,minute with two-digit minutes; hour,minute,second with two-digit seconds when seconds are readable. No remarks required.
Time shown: 8,10
